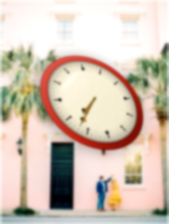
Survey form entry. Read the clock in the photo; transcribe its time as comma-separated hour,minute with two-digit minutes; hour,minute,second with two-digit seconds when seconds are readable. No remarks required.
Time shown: 7,37
